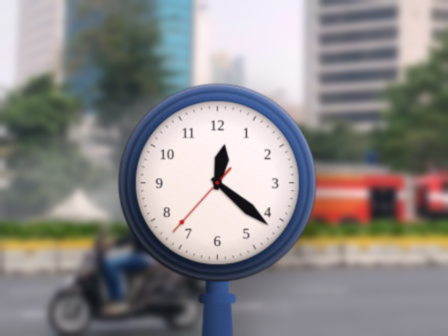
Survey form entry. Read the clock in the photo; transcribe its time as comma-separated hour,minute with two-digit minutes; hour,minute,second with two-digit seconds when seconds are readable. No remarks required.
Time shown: 12,21,37
